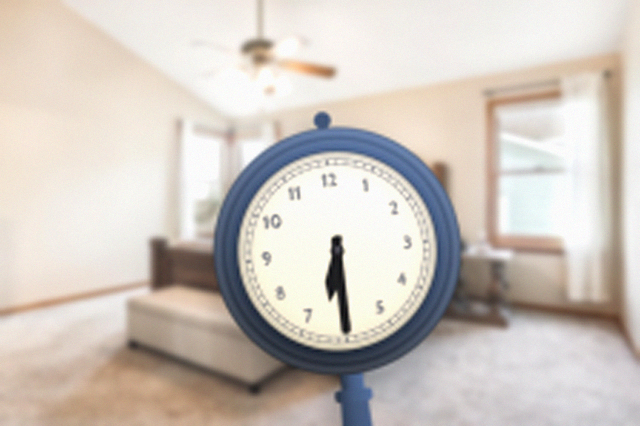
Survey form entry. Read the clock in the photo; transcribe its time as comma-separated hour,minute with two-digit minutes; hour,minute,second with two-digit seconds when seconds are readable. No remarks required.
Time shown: 6,30
